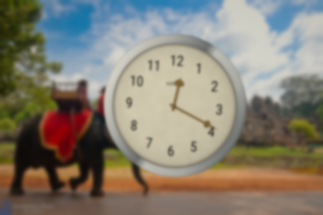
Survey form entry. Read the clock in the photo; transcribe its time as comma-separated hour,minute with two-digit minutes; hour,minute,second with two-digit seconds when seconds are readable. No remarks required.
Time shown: 12,19
